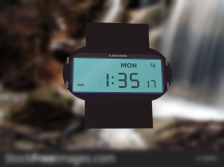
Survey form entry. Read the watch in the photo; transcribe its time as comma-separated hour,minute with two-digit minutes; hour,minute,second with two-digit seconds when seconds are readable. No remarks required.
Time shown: 1,35,17
